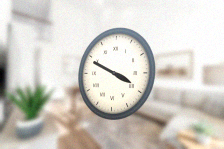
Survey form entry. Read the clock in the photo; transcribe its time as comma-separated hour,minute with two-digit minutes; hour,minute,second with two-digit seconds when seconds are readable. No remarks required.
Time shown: 3,49
